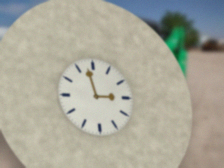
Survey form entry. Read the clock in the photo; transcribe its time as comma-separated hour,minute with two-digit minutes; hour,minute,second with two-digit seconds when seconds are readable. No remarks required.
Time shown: 2,58
